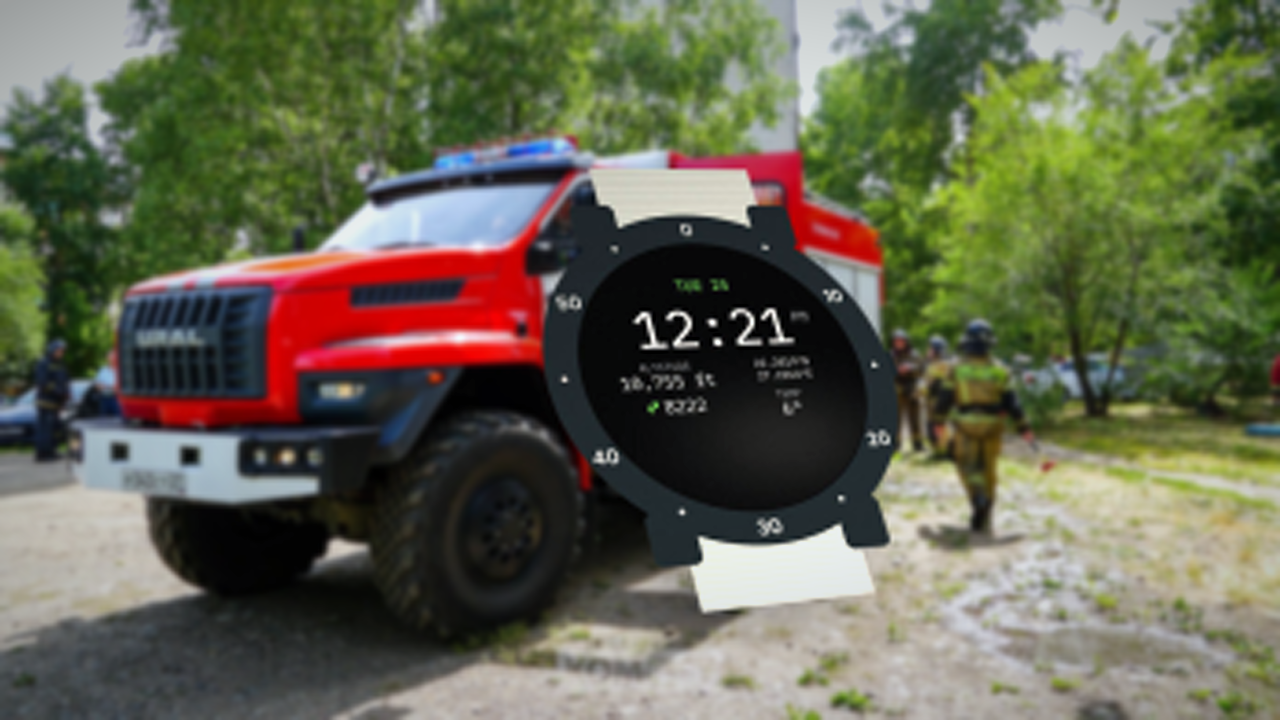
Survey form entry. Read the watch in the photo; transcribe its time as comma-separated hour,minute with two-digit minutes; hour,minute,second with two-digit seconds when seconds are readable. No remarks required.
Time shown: 12,21
